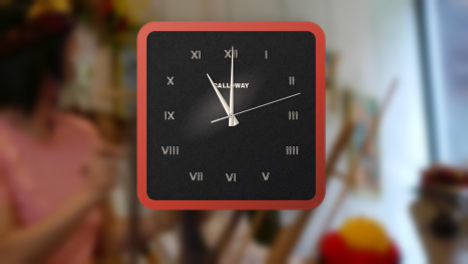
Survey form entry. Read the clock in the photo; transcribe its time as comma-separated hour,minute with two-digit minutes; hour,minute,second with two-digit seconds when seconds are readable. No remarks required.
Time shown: 11,00,12
